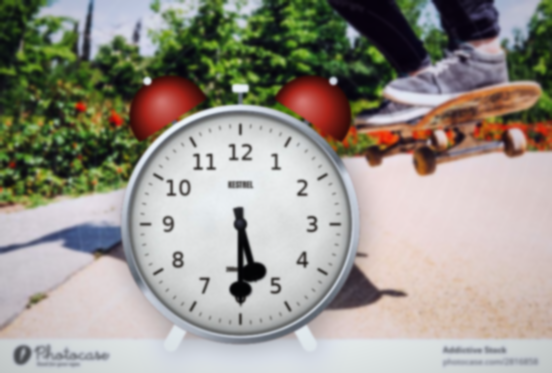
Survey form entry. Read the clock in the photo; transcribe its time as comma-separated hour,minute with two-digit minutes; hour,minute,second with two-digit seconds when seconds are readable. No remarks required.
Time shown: 5,30
